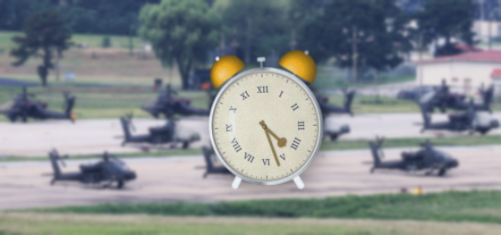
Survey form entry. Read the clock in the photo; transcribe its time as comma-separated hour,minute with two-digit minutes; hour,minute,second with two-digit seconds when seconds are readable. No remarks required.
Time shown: 4,27
